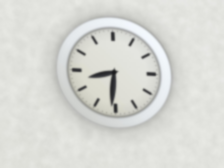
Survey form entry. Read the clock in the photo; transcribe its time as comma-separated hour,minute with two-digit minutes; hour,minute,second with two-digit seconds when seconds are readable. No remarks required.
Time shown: 8,31
